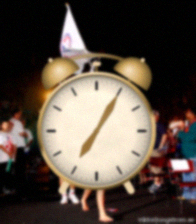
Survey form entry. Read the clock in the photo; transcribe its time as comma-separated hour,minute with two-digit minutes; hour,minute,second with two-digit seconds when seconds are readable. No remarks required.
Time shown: 7,05
